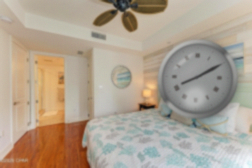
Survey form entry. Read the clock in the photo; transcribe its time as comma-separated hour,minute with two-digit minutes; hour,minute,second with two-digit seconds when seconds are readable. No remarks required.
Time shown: 8,10
